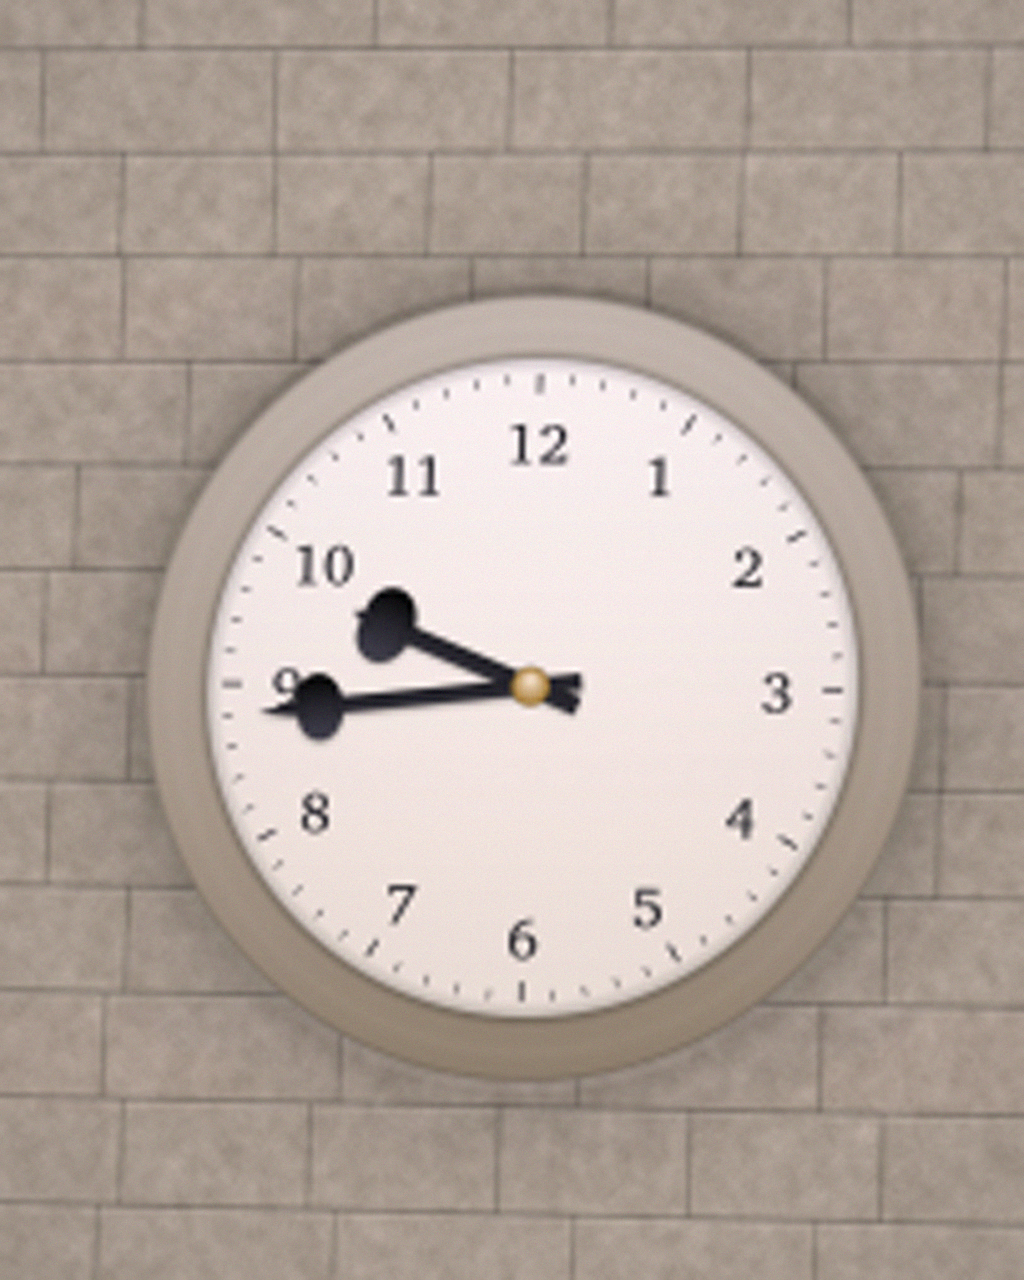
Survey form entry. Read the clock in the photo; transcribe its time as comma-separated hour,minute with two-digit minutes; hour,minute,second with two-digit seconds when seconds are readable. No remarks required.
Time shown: 9,44
